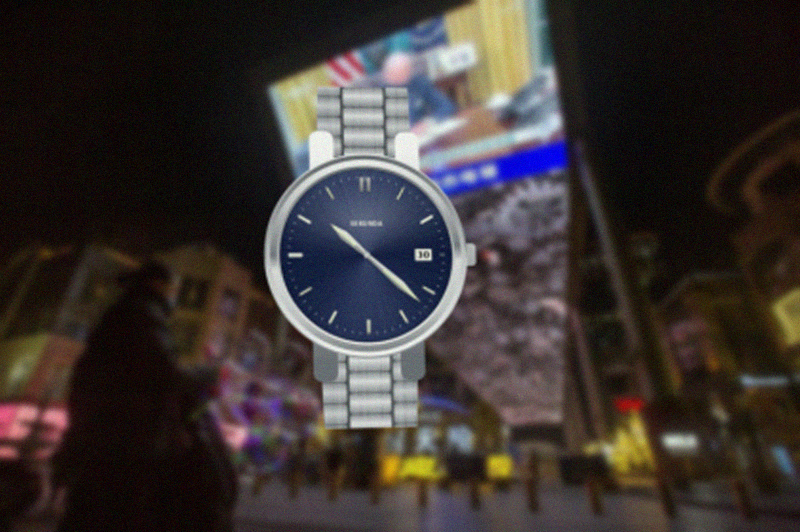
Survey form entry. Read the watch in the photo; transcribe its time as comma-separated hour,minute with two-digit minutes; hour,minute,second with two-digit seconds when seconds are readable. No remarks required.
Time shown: 10,22
